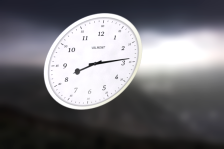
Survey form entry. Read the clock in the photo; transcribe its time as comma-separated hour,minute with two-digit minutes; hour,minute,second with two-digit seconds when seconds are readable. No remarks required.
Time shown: 8,14
